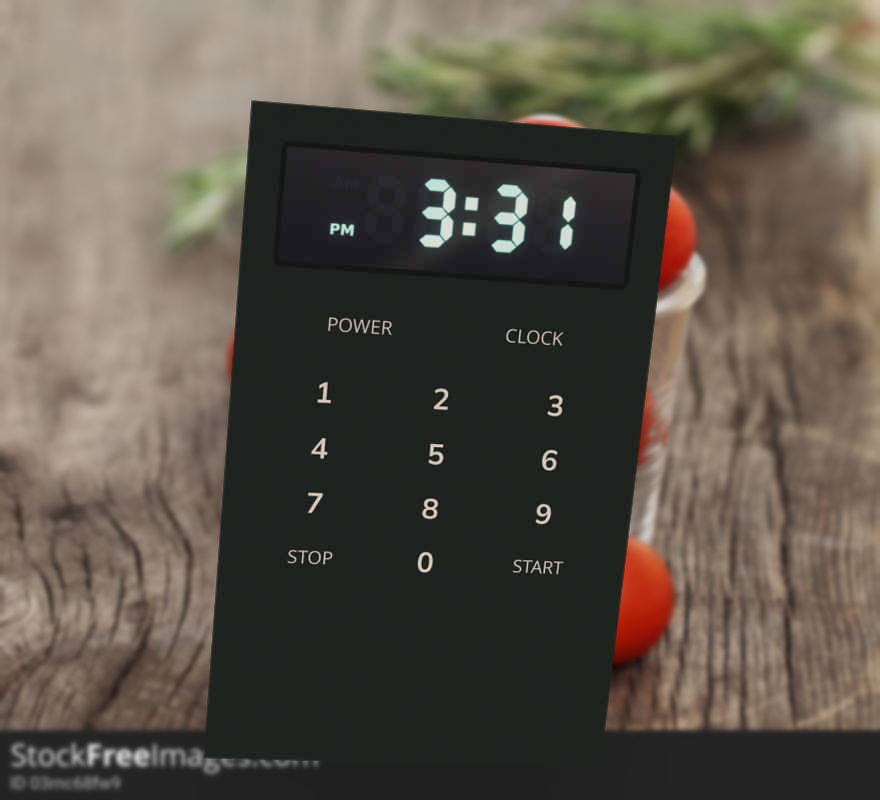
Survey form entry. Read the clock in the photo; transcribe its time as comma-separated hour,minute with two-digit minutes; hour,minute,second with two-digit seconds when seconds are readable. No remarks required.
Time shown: 3,31
